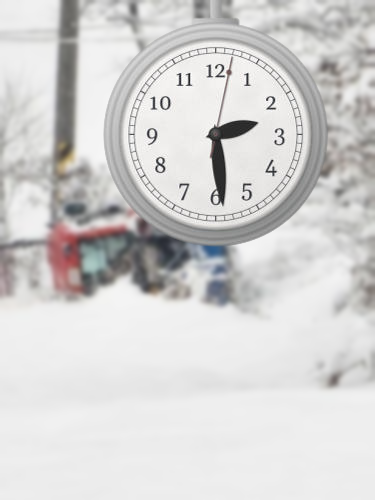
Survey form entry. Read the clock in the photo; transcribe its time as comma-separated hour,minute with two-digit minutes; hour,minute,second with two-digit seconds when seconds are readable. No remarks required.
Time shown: 2,29,02
